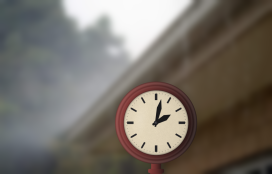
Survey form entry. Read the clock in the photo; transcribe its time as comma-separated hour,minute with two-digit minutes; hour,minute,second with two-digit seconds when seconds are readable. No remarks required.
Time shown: 2,02
